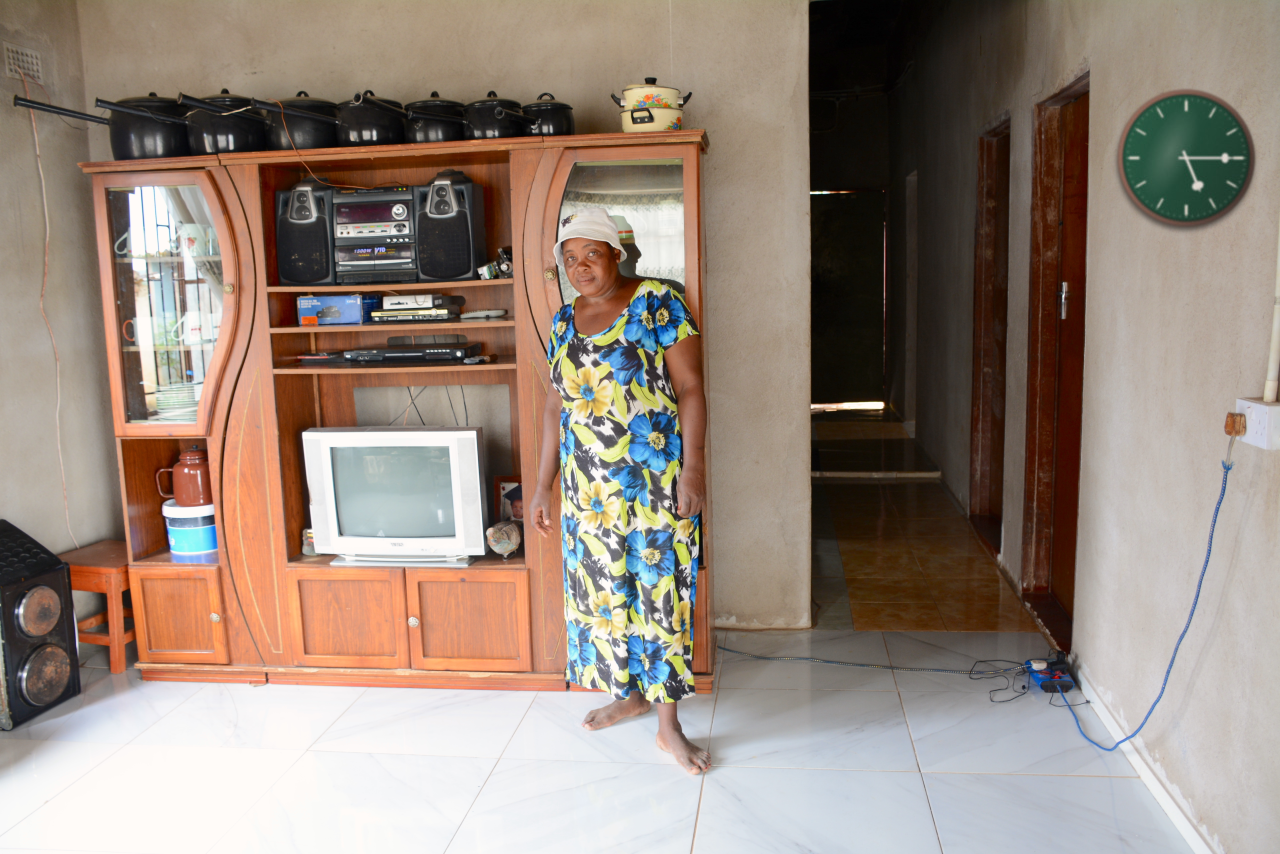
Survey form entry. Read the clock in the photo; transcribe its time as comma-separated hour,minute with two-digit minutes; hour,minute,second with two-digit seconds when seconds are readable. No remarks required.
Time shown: 5,15
